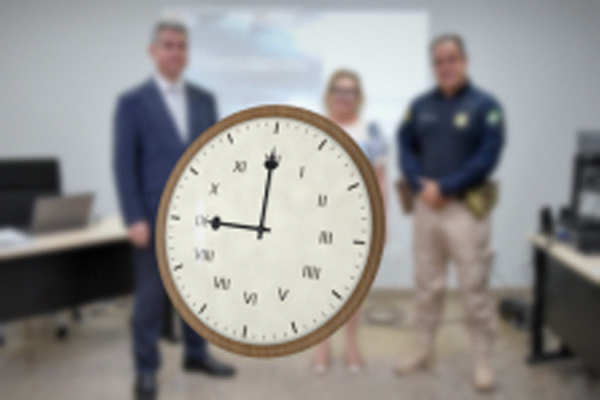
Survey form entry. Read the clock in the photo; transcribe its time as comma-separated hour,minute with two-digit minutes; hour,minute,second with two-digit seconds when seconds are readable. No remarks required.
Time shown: 9,00
